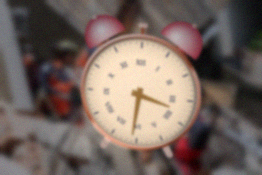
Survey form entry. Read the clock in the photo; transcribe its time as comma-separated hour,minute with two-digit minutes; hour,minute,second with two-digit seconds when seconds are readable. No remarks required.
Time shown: 3,31
